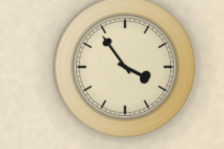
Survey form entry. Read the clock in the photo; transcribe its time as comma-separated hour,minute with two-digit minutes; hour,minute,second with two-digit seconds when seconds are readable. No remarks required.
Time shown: 3,54
